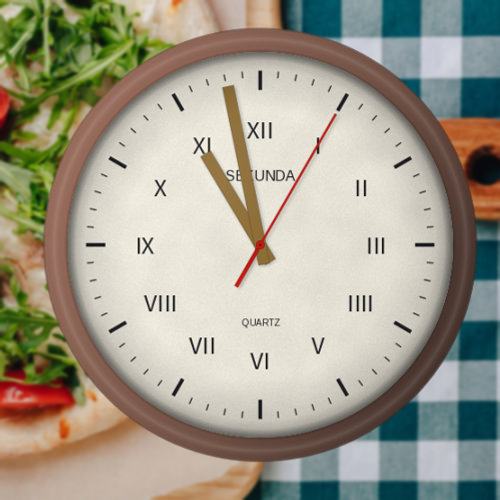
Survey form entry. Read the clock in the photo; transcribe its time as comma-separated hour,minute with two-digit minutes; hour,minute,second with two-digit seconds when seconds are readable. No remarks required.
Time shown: 10,58,05
